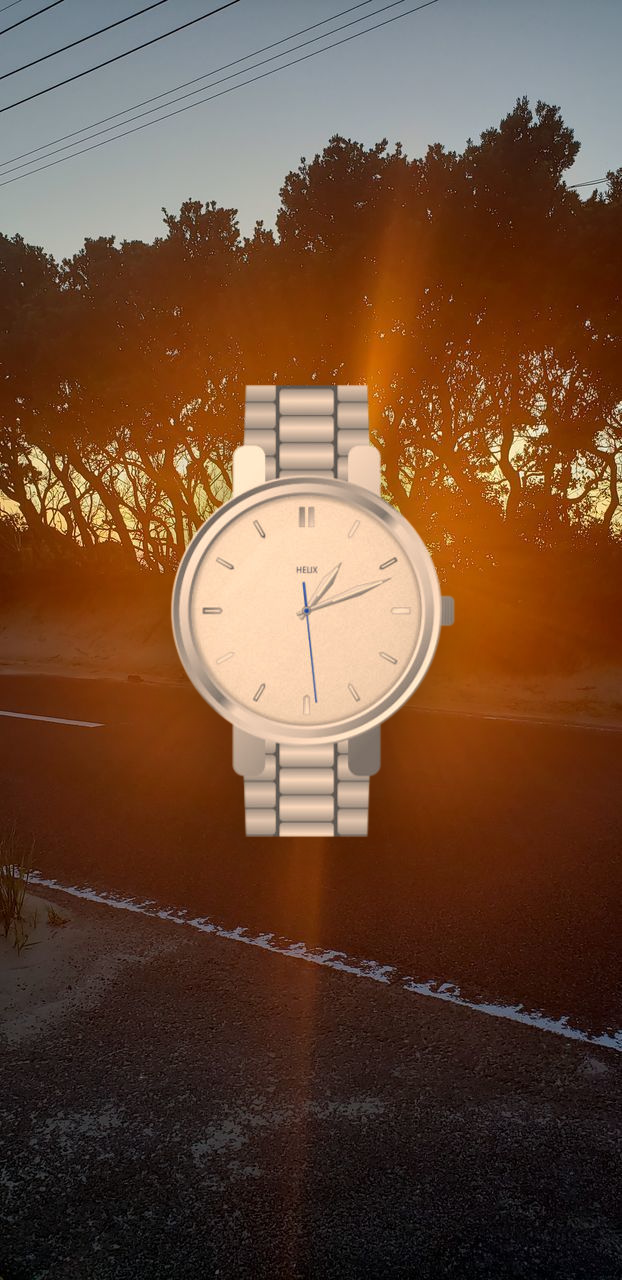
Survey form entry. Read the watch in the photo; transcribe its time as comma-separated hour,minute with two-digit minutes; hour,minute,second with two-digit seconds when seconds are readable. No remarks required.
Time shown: 1,11,29
